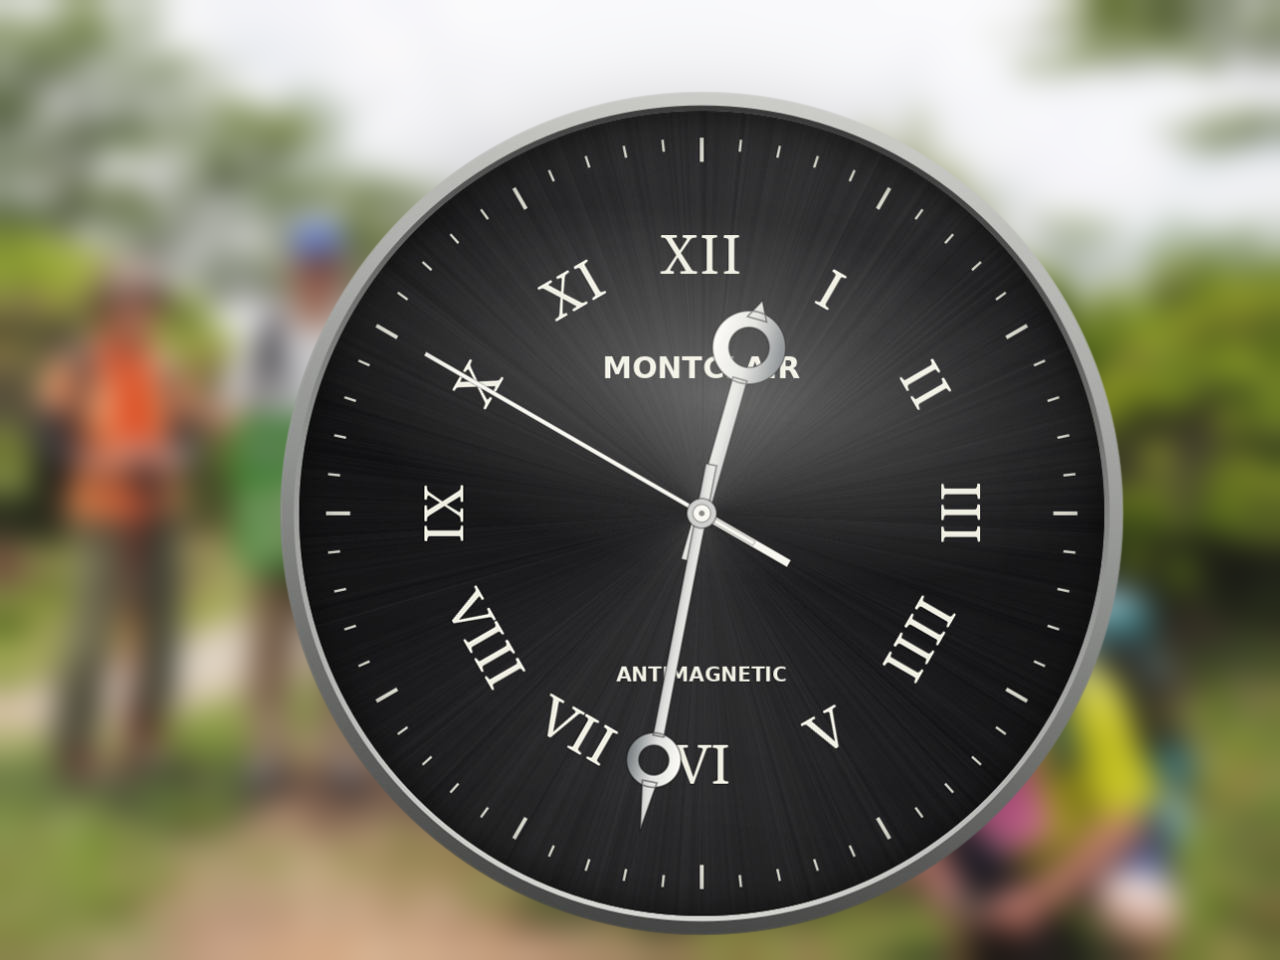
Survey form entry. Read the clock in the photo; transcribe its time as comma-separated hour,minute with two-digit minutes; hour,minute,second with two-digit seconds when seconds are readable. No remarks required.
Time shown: 12,31,50
